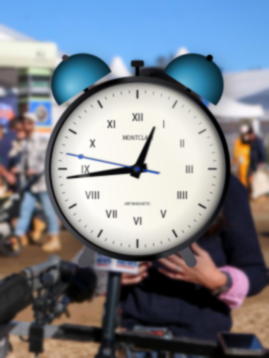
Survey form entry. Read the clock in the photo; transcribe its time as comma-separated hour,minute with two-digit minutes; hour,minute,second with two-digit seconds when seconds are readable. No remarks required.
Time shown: 12,43,47
